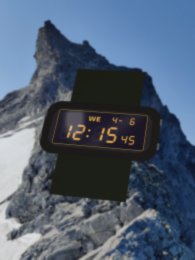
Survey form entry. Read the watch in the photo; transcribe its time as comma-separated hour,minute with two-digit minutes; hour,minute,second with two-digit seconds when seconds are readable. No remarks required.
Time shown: 12,15,45
